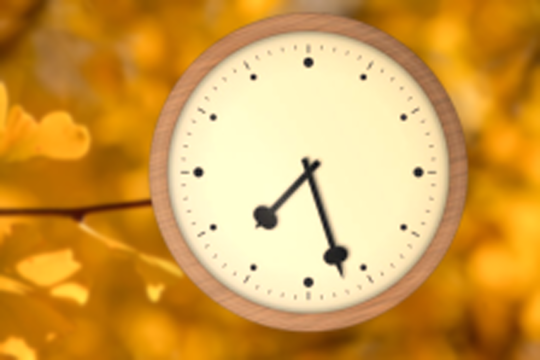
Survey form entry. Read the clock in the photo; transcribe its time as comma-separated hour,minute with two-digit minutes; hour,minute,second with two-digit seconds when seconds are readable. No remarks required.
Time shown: 7,27
